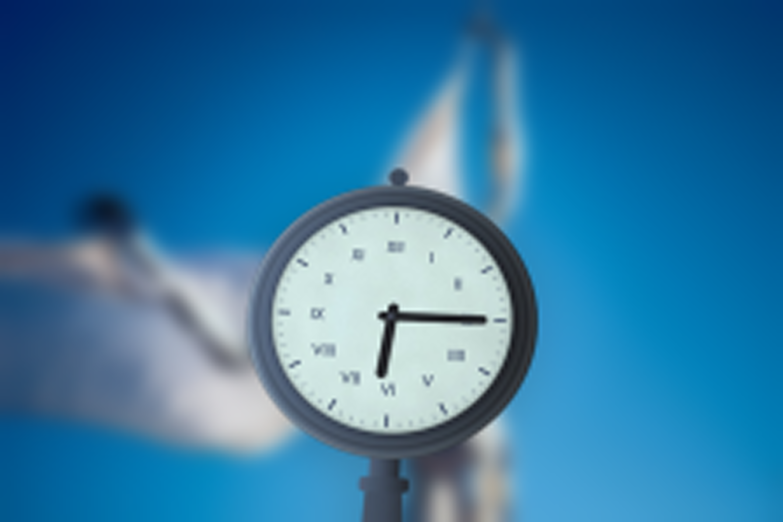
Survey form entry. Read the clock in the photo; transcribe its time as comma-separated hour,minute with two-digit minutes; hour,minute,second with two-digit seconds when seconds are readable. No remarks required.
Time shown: 6,15
